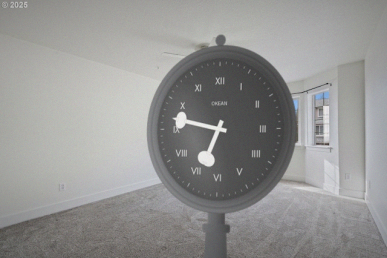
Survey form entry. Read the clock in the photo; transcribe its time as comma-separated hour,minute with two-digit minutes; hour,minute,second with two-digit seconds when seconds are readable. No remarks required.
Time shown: 6,47
